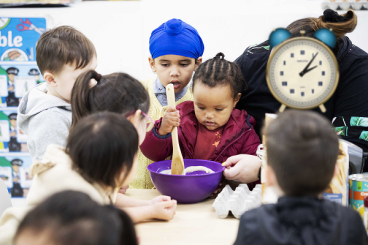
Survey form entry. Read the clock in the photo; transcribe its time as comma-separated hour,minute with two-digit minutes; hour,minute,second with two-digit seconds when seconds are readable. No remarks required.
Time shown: 2,06
